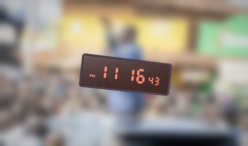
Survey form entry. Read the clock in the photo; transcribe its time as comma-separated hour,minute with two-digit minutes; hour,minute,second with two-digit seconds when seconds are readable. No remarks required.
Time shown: 11,16,43
